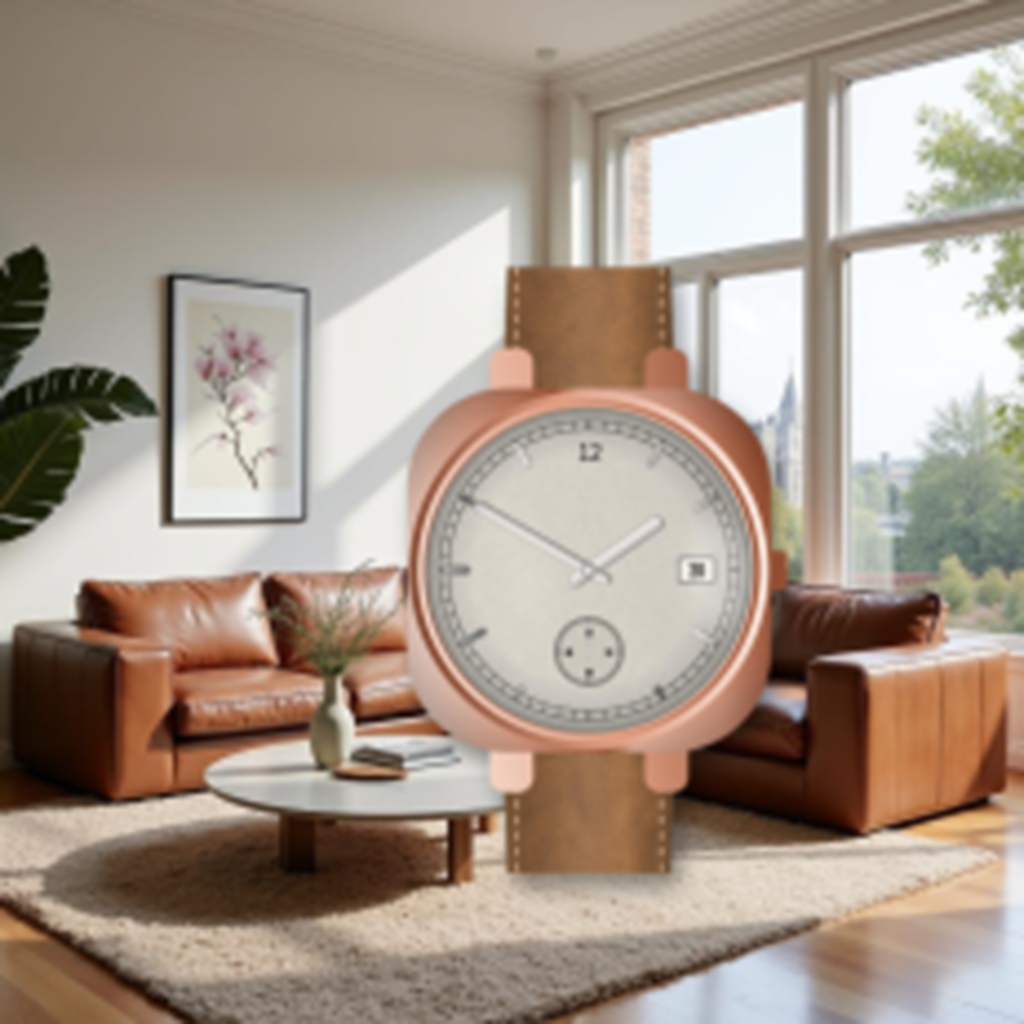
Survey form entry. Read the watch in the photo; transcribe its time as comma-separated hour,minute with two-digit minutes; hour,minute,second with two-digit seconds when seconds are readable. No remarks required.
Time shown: 1,50
